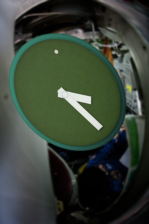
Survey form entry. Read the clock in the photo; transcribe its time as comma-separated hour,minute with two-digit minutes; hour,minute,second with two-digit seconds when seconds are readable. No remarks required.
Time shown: 3,23
